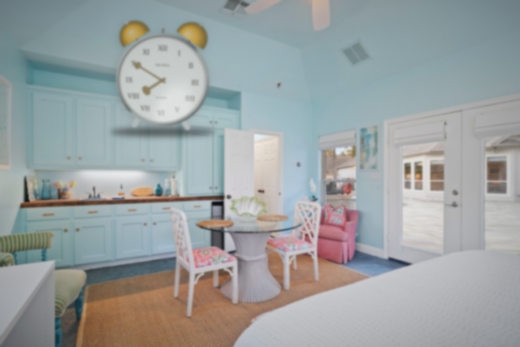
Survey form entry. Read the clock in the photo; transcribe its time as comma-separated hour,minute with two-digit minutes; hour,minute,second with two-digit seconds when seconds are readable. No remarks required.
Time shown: 7,50
